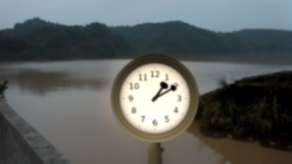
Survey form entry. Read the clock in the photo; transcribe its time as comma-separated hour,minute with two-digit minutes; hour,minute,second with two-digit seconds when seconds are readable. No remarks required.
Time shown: 1,10
